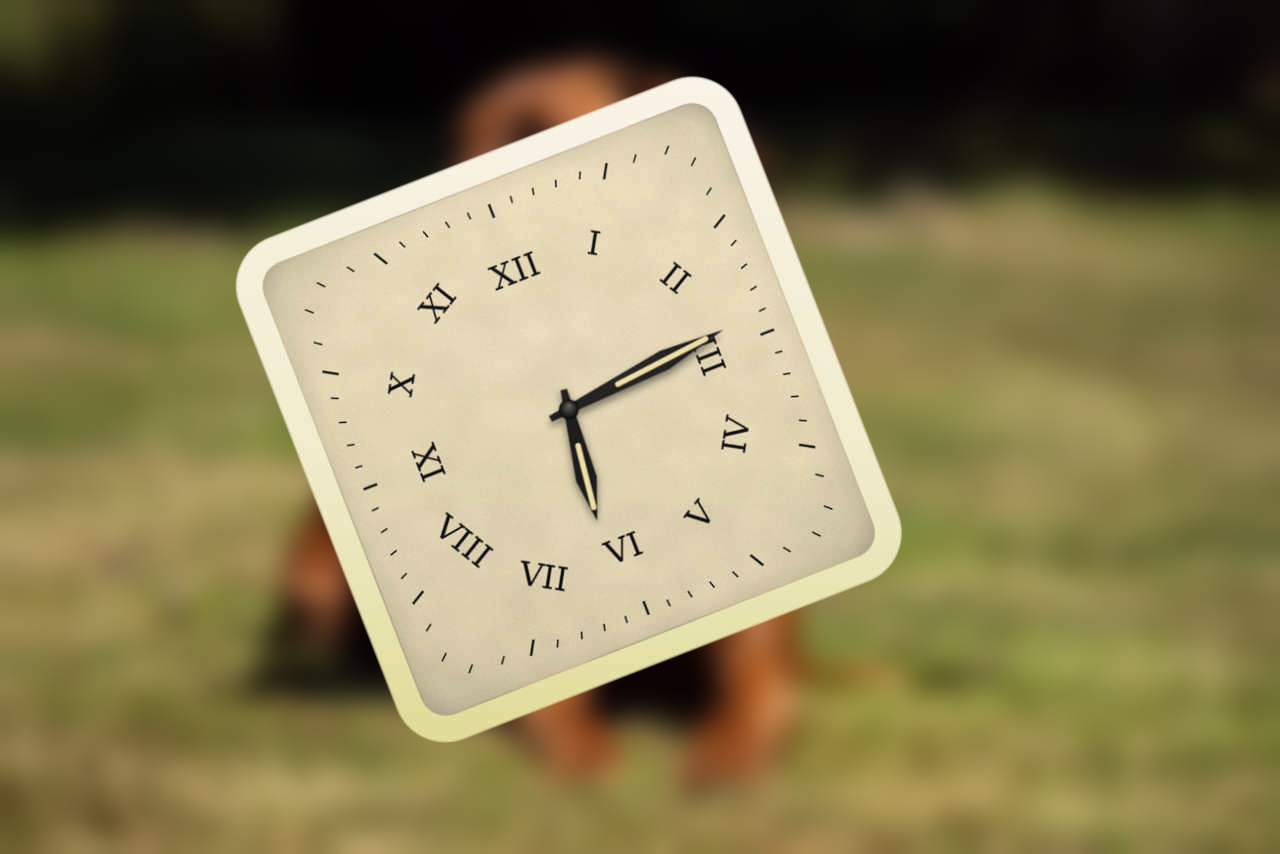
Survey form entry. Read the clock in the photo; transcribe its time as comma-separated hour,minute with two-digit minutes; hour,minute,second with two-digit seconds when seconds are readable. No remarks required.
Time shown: 6,14
